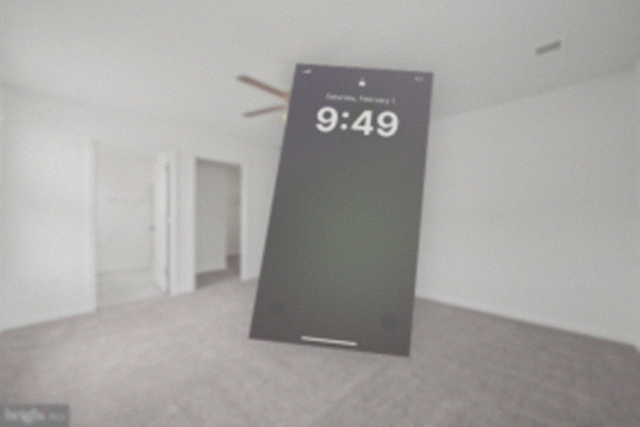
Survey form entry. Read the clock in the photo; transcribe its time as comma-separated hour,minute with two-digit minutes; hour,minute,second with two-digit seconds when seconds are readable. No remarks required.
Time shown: 9,49
